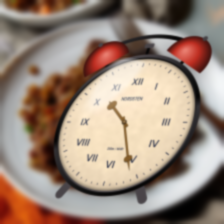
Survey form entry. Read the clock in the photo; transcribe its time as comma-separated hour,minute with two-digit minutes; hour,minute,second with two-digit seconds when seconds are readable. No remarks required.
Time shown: 10,26
